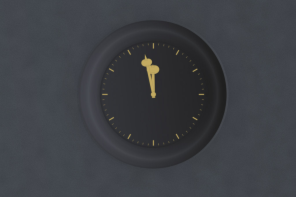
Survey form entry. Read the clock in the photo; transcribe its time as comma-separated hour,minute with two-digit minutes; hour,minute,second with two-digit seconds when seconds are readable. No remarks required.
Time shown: 11,58
